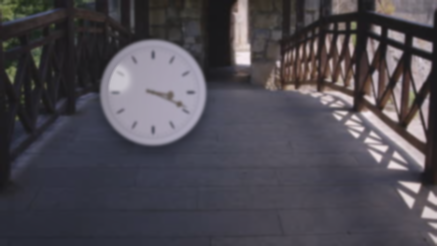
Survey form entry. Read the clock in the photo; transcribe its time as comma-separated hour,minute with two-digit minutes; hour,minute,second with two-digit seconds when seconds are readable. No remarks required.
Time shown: 3,19
